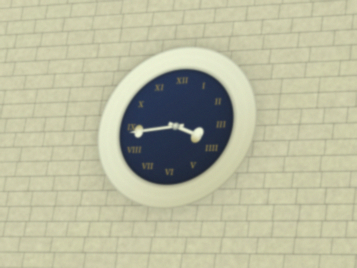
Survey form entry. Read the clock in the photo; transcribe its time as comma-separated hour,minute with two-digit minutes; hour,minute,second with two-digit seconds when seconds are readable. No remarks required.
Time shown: 3,44
